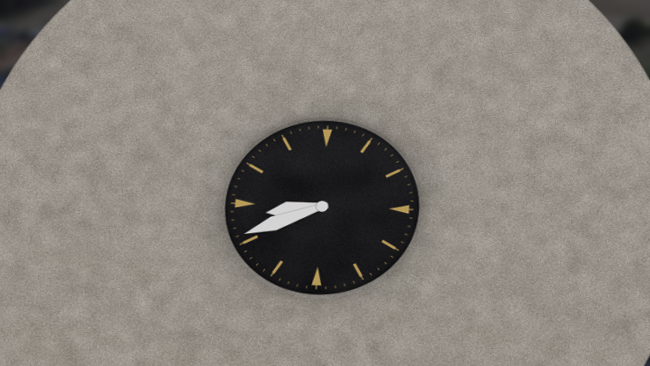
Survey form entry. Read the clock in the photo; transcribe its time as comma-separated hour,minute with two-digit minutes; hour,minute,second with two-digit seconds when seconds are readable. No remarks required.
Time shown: 8,41
